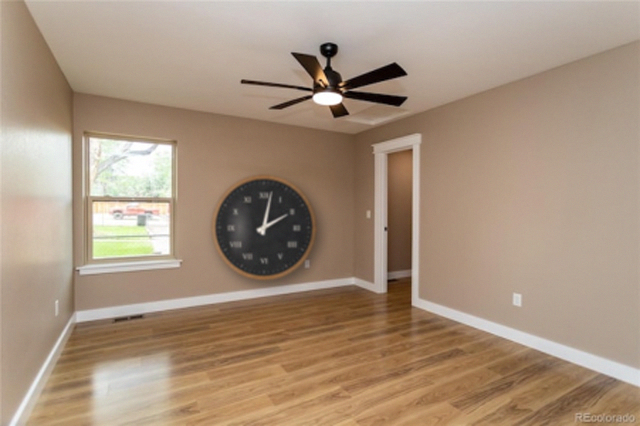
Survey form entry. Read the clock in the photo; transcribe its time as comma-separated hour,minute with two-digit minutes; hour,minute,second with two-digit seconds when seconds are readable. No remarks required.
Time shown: 2,02
